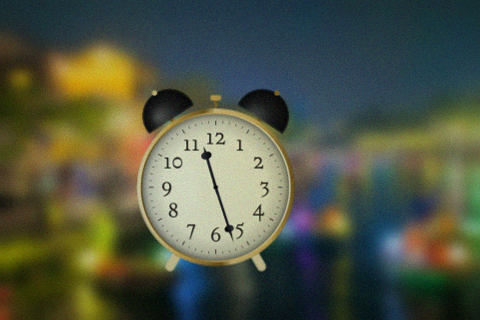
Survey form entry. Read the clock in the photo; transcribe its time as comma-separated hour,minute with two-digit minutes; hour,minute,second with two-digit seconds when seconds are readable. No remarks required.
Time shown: 11,27
